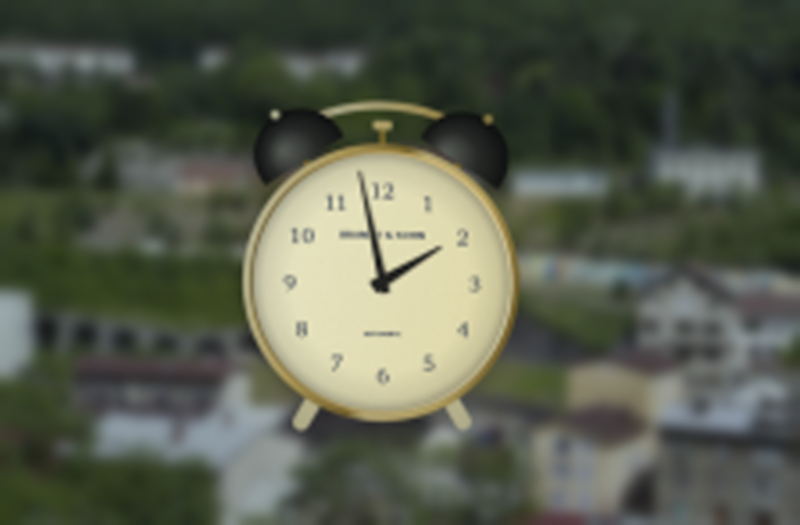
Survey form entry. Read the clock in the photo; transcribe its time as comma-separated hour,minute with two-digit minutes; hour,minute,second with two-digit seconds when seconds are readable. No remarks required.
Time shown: 1,58
